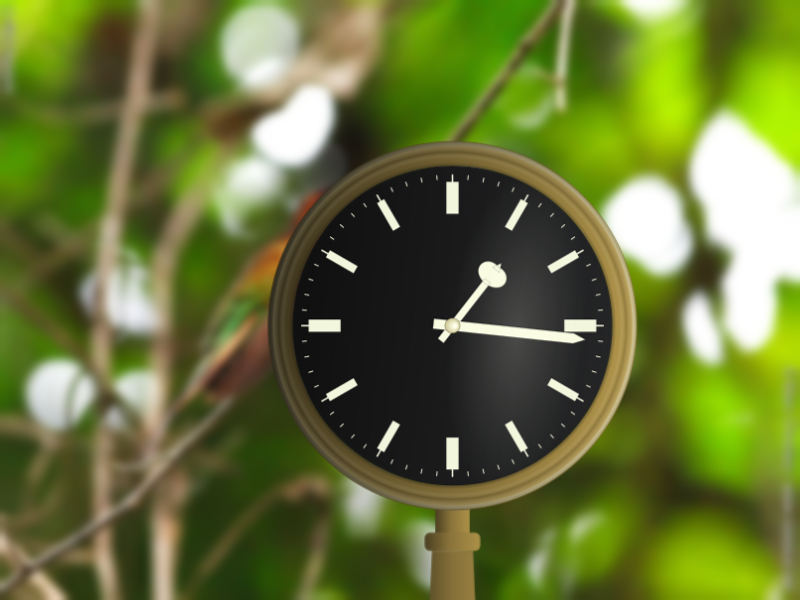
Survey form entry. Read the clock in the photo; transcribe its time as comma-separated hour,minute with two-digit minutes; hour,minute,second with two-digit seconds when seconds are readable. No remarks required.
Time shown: 1,16
